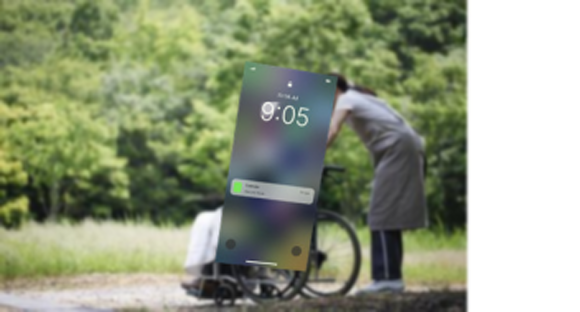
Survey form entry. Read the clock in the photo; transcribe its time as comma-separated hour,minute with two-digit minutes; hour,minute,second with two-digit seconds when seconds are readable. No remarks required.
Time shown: 9,05
